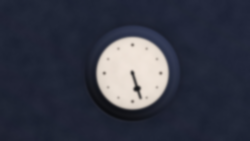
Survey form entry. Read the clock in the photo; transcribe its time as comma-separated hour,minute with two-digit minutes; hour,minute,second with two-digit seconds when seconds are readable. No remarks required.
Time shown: 5,27
